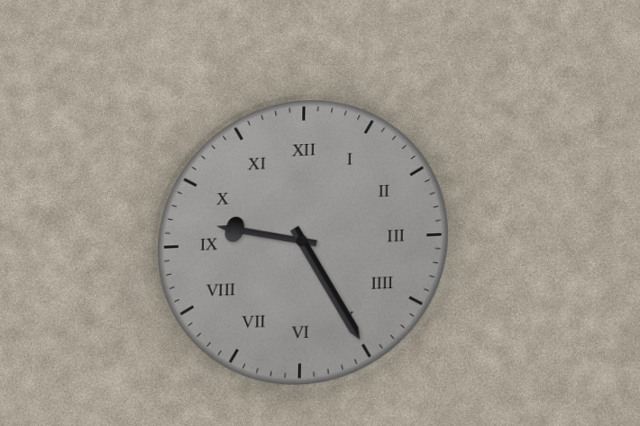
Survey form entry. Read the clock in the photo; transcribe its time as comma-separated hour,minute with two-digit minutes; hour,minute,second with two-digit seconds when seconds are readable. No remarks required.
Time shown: 9,25
